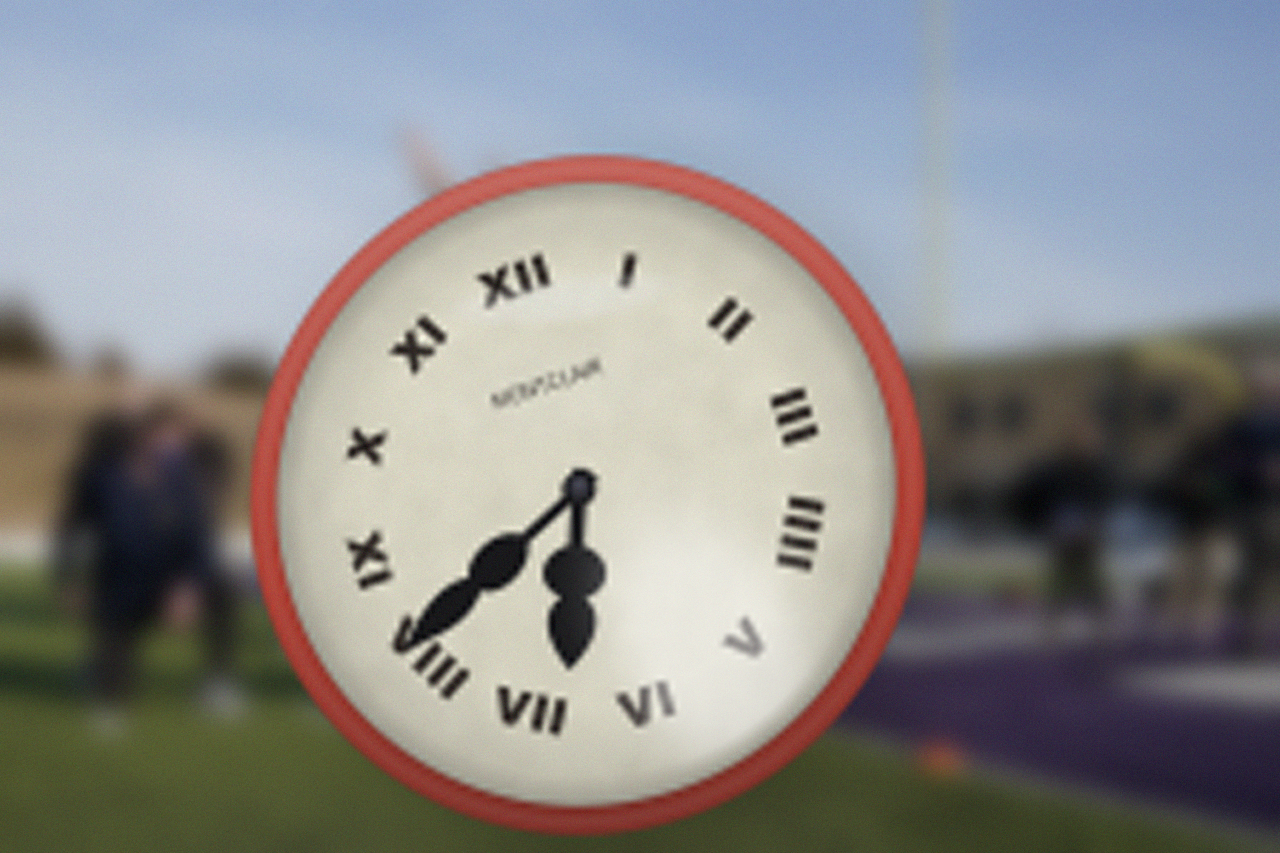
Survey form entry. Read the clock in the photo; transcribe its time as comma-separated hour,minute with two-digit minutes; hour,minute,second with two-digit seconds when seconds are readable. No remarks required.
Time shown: 6,41
